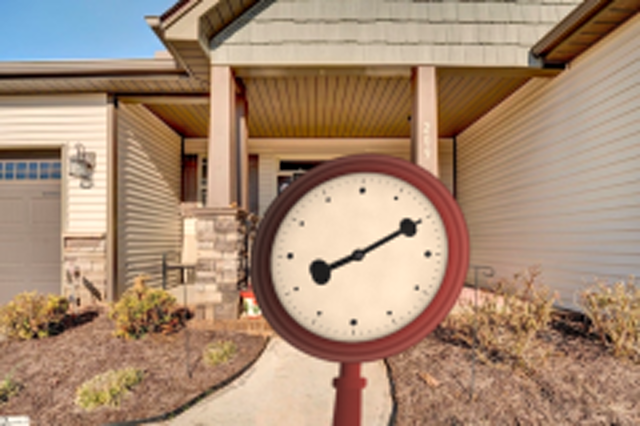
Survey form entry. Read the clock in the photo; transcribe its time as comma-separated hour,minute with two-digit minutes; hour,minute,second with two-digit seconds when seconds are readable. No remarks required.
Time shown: 8,10
